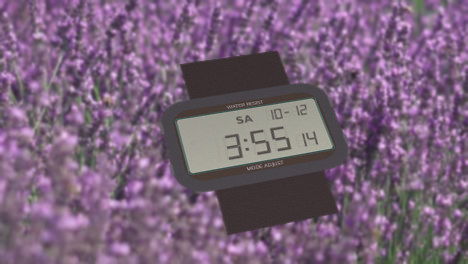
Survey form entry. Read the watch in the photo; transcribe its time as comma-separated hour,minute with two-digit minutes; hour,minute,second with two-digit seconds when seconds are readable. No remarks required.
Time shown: 3,55,14
